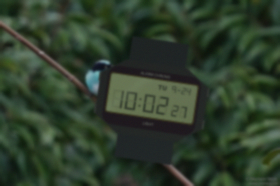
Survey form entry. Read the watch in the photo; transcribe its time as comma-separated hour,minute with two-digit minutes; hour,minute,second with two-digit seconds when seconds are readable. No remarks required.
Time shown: 10,02,27
